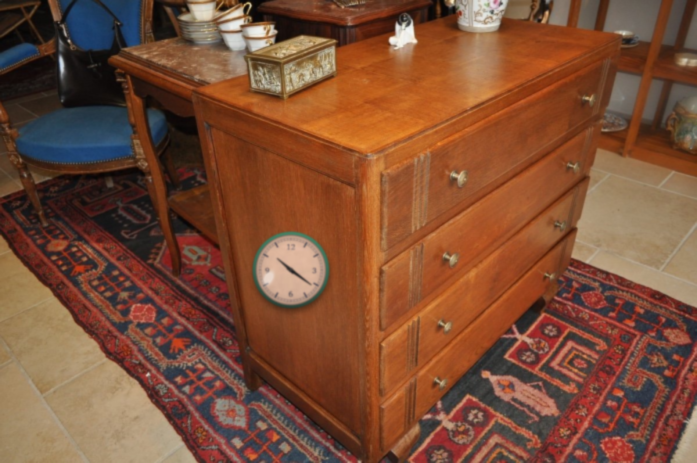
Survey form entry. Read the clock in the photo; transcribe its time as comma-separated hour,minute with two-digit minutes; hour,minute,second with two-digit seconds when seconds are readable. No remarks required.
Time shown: 10,21
